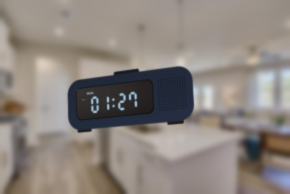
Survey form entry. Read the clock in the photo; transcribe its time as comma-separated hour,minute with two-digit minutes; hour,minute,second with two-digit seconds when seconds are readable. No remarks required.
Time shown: 1,27
